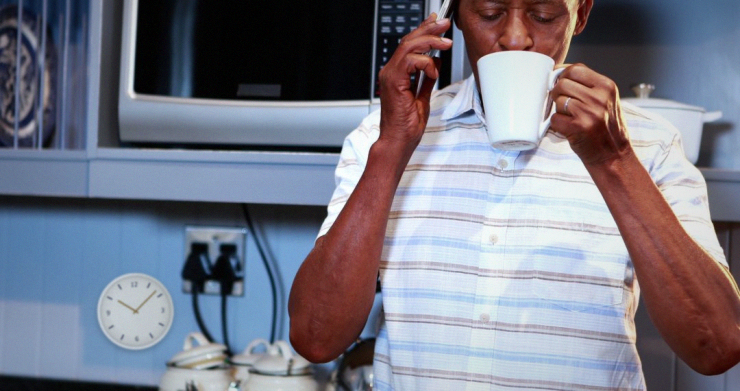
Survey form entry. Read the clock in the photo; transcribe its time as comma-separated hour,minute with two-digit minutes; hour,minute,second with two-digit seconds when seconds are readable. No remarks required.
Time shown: 10,08
